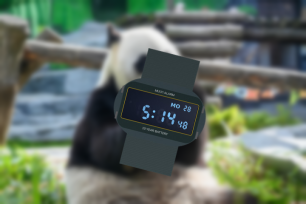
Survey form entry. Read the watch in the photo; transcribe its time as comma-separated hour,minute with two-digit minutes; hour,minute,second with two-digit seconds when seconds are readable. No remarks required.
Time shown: 5,14,48
